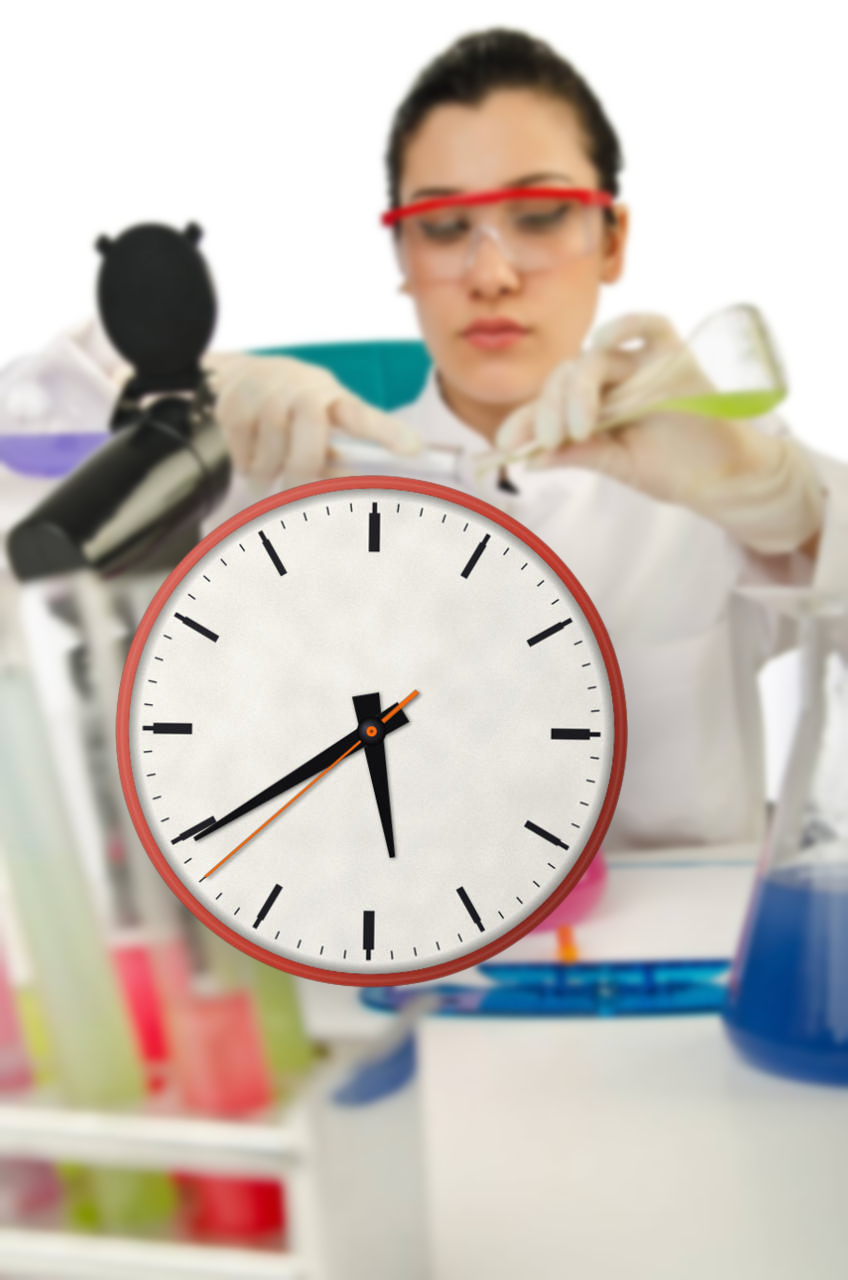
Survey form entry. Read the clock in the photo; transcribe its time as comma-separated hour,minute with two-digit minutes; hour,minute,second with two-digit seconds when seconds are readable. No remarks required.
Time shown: 5,39,38
